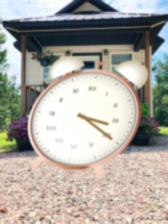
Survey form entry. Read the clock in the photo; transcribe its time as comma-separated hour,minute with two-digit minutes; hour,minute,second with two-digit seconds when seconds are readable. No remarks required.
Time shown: 3,20
